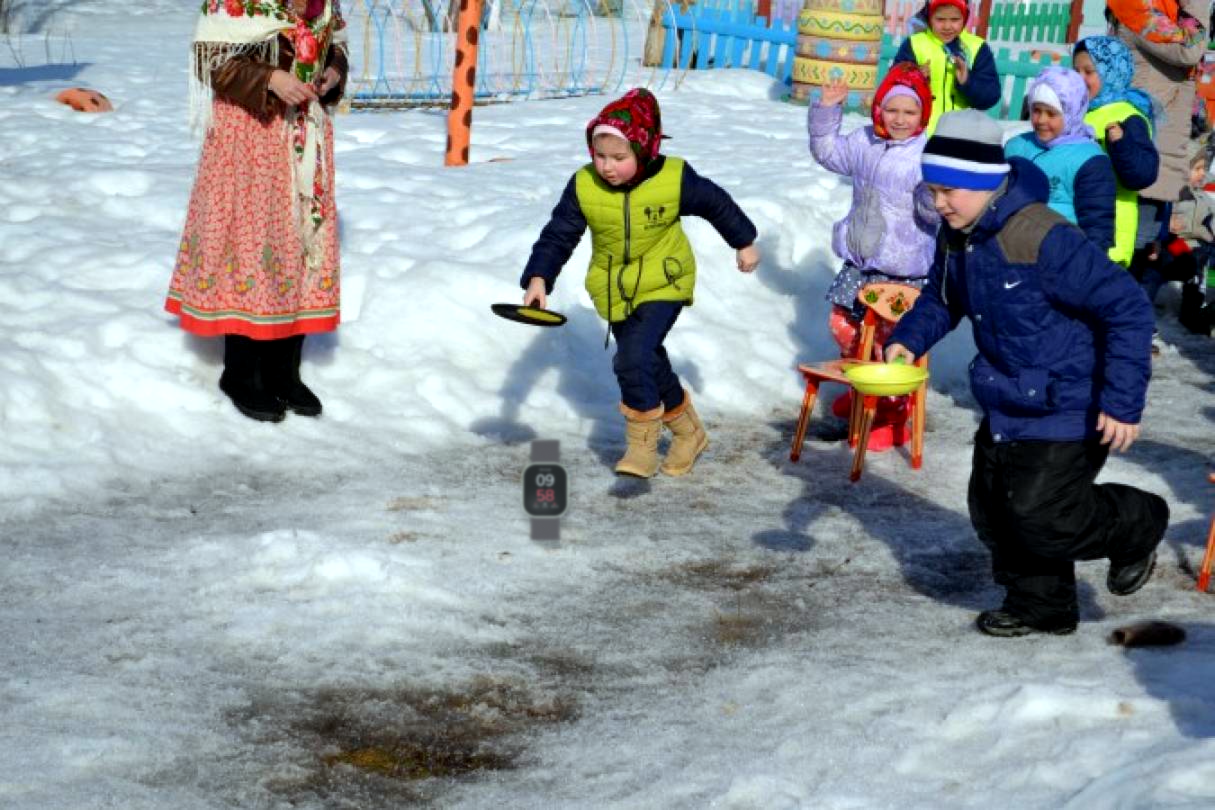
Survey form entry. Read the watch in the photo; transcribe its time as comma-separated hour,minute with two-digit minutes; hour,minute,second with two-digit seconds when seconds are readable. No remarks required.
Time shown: 9,58
